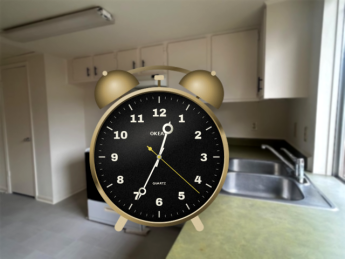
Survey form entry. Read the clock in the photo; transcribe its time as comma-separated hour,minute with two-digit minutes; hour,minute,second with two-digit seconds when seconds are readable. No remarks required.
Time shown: 12,34,22
